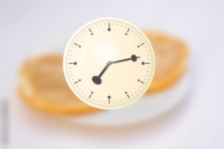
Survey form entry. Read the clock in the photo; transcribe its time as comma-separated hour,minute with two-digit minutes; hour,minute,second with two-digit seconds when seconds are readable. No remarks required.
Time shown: 7,13
